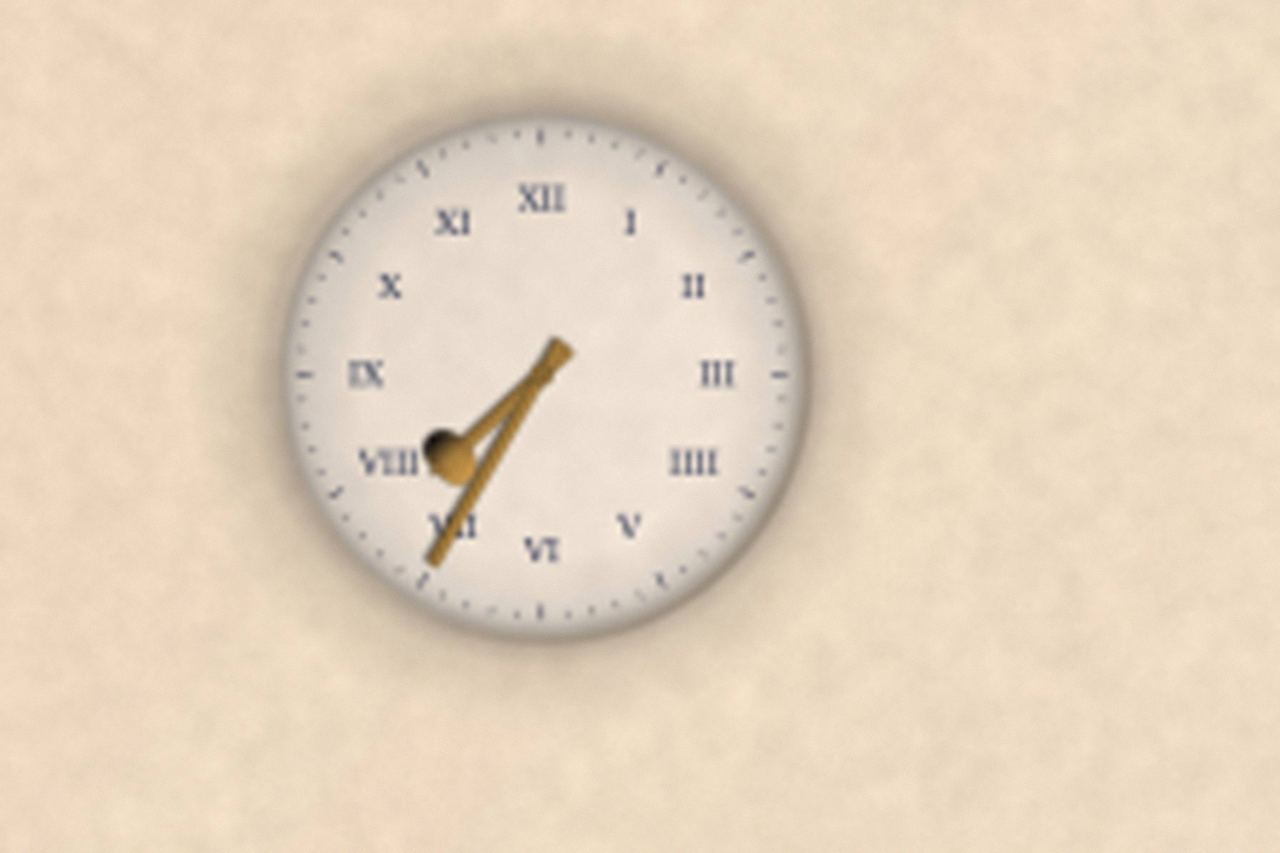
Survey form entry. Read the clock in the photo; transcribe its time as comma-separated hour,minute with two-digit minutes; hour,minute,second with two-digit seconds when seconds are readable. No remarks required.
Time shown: 7,35
